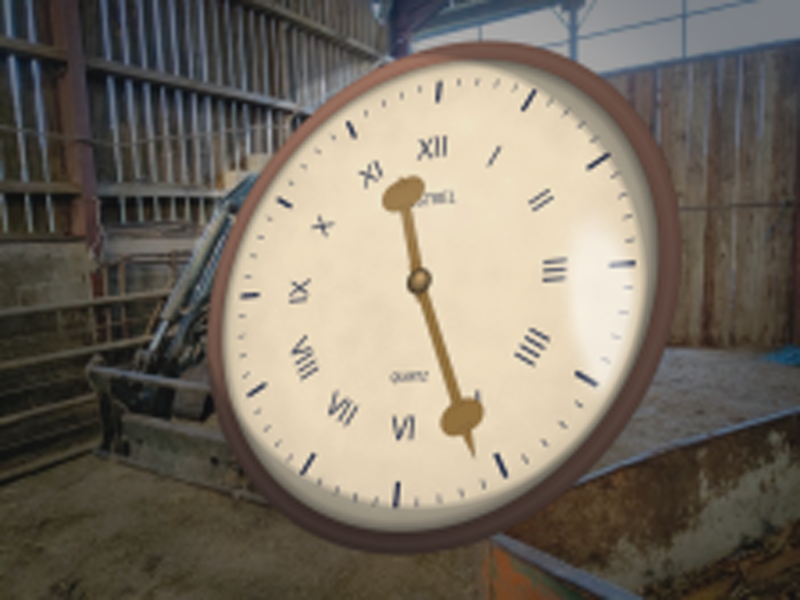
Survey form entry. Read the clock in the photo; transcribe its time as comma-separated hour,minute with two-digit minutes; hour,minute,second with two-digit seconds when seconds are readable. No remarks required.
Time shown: 11,26
